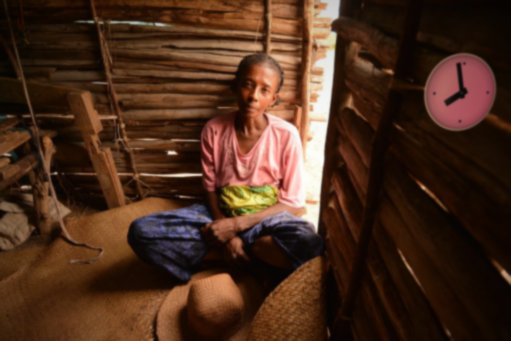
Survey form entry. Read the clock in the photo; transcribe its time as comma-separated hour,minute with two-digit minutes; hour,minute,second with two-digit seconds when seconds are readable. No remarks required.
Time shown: 7,58
